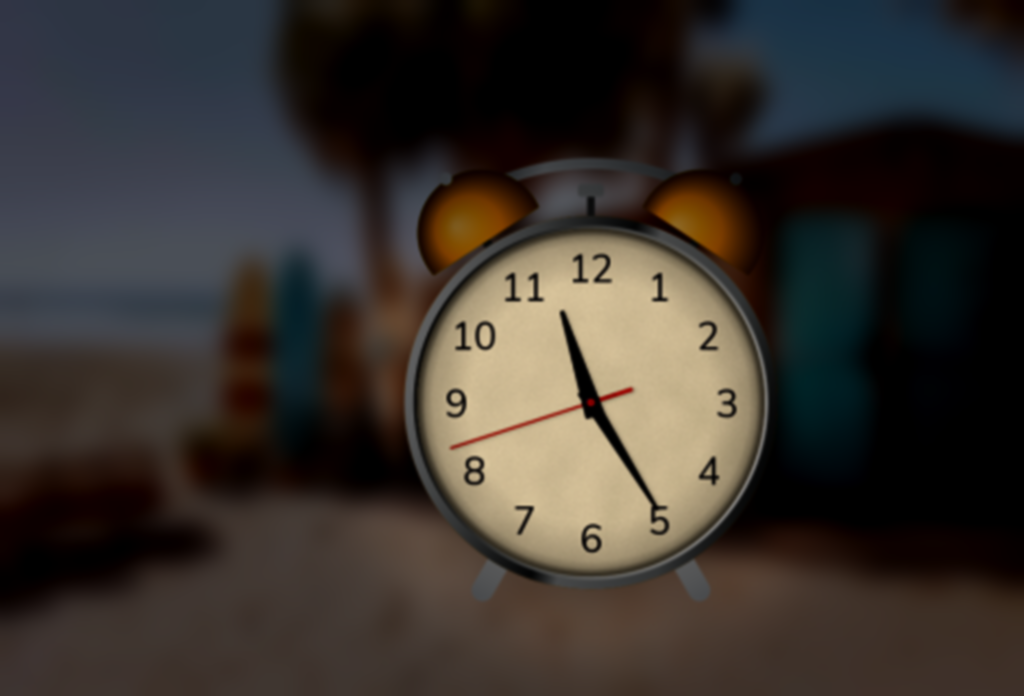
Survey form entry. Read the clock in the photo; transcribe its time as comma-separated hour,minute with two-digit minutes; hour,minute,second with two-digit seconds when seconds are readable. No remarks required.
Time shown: 11,24,42
